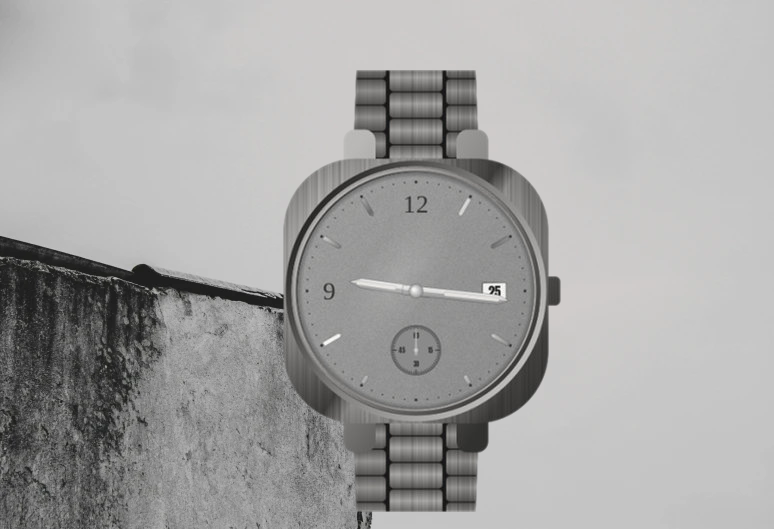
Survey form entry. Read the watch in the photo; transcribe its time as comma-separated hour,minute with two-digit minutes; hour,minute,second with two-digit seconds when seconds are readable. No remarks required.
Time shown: 9,16
